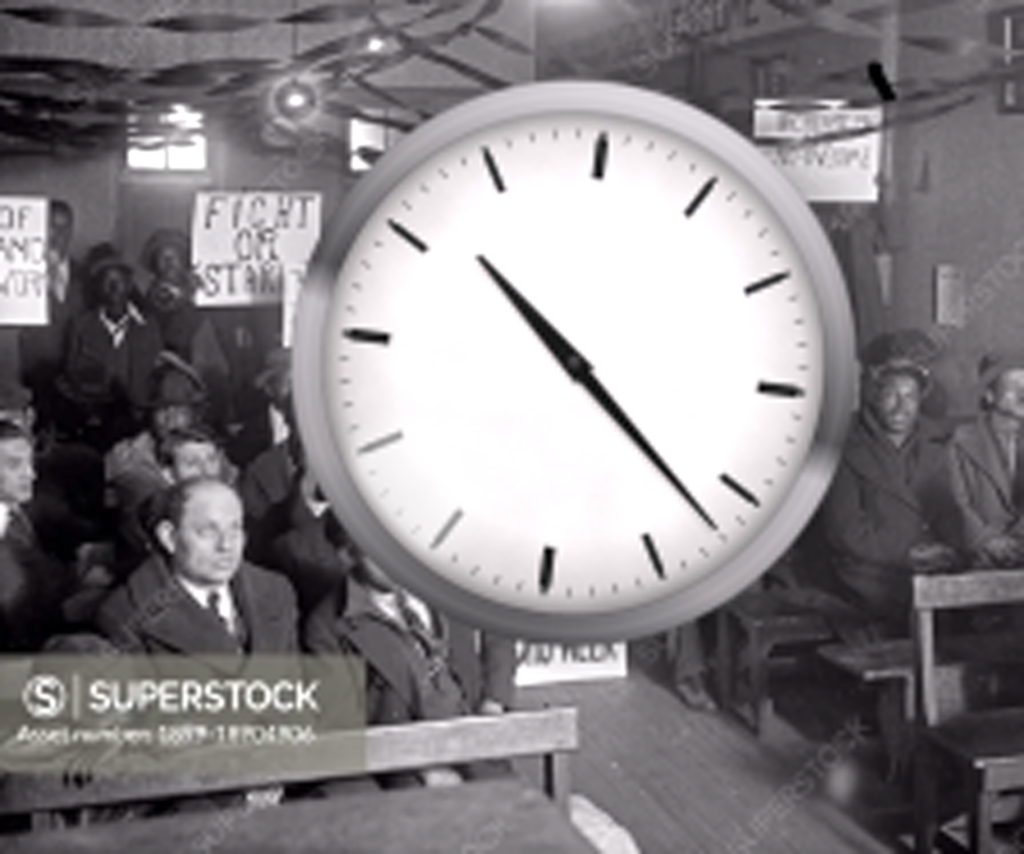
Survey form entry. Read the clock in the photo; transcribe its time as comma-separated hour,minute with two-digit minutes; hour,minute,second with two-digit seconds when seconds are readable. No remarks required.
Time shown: 10,22
